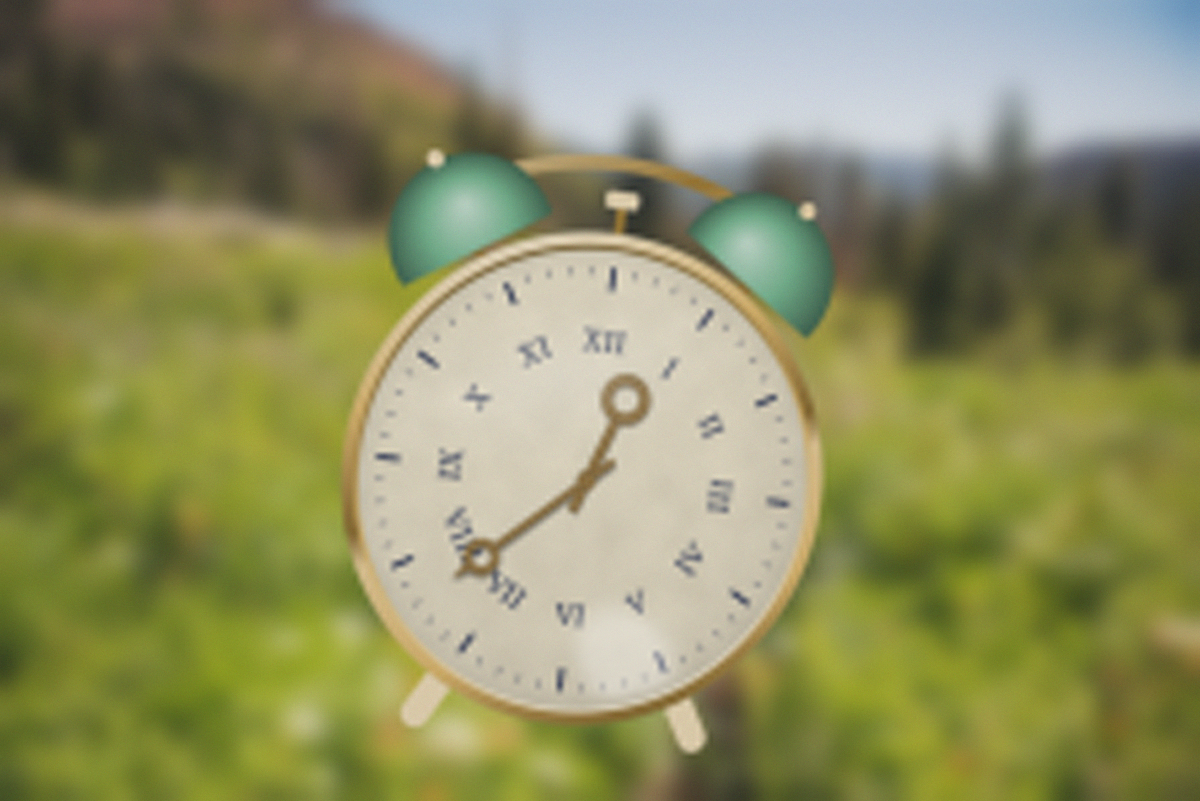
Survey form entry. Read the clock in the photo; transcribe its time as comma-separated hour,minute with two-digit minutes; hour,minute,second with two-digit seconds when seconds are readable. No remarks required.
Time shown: 12,38
